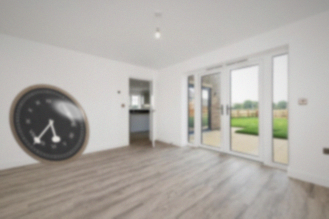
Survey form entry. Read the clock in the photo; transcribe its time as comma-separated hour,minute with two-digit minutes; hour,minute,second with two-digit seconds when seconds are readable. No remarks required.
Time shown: 5,37
